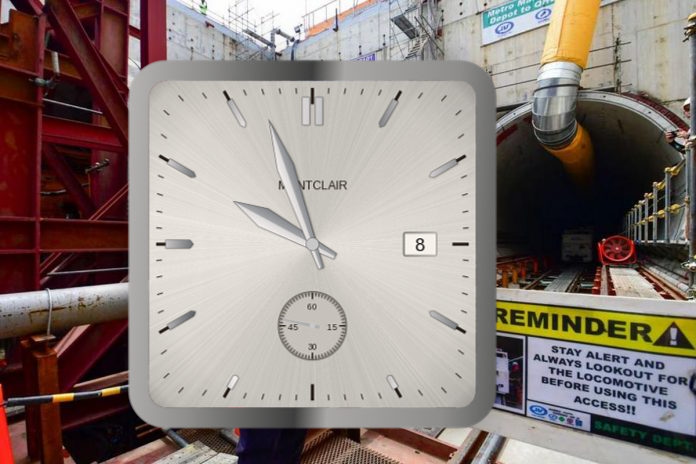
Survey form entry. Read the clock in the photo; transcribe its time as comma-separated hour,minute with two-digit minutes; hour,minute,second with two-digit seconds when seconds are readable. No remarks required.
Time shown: 9,56,47
